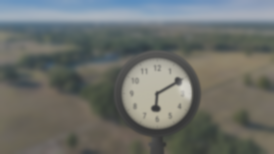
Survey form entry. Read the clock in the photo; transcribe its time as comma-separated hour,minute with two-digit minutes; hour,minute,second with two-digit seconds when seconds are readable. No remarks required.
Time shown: 6,10
